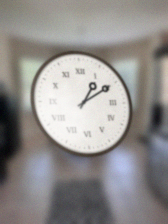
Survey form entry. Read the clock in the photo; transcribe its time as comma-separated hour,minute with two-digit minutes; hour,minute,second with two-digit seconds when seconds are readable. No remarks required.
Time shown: 1,10
